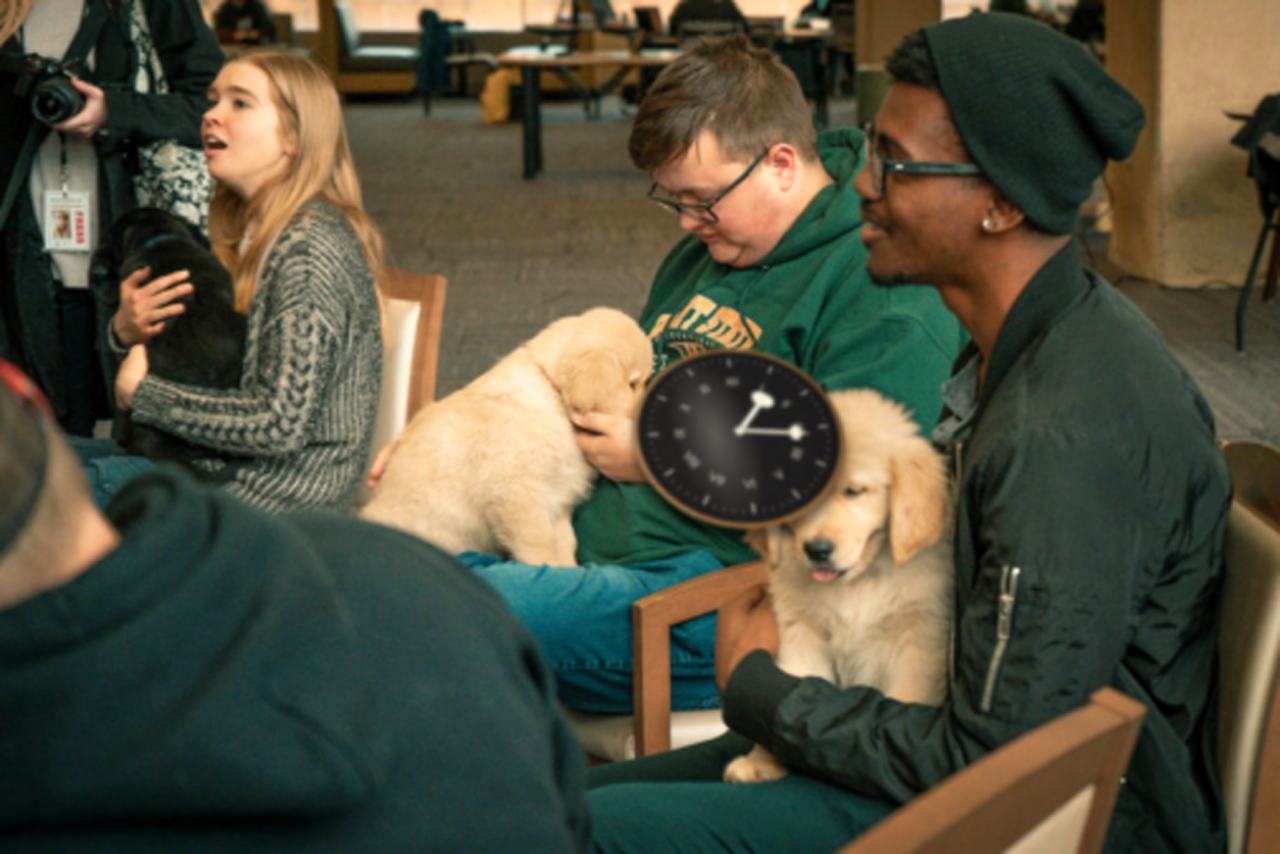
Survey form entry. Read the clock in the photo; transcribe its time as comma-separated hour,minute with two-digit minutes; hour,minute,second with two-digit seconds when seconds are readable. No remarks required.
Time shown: 1,16
